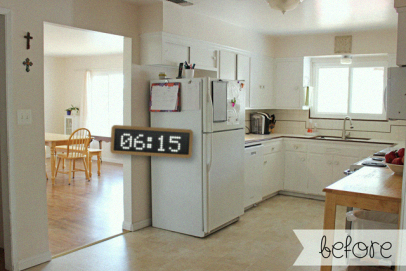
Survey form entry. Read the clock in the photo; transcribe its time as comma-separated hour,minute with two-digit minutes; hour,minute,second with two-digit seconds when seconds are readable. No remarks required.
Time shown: 6,15
